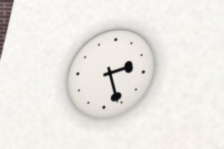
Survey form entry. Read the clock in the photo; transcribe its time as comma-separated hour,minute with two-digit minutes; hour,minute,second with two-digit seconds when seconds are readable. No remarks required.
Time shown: 2,26
